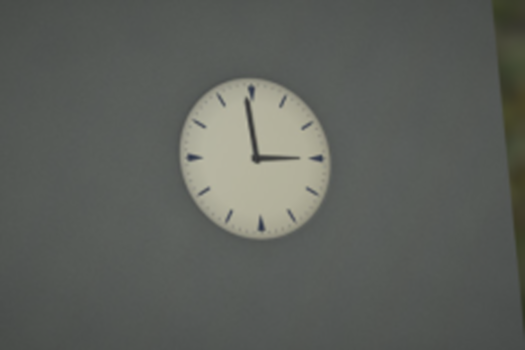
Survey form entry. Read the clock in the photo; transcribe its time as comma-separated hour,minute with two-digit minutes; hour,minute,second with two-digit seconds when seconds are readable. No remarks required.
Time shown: 2,59
